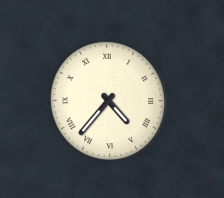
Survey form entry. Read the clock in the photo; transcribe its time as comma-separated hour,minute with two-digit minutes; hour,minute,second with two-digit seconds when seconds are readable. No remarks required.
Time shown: 4,37
